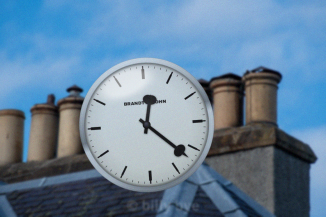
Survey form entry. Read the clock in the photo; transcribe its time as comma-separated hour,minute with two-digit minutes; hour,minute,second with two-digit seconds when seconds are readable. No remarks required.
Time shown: 12,22
